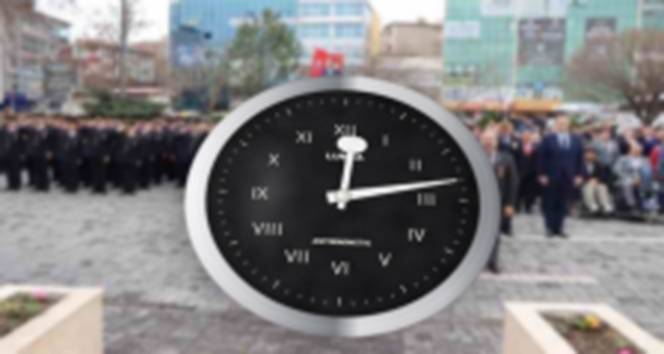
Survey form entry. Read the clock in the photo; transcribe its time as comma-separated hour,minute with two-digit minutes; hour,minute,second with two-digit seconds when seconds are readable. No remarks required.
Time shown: 12,13
